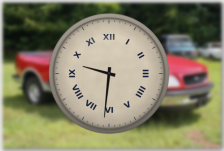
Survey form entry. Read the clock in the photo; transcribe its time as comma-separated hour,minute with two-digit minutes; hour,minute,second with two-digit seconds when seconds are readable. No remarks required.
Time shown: 9,31
